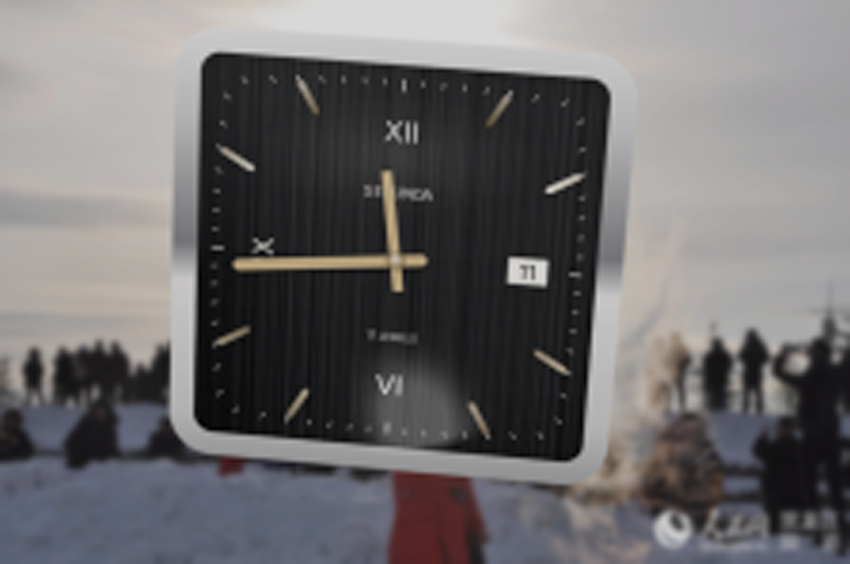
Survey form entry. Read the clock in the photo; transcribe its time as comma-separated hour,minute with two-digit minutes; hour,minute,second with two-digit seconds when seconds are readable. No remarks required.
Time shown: 11,44
